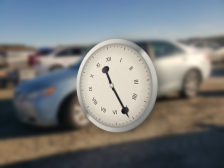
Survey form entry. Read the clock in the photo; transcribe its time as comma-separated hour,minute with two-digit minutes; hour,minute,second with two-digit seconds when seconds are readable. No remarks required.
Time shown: 11,26
